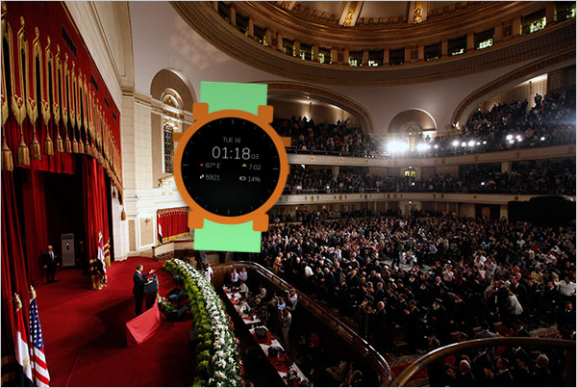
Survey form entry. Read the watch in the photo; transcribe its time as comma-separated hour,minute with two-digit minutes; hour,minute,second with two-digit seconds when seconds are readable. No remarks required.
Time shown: 1,18
